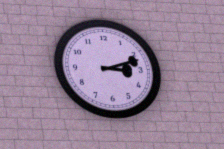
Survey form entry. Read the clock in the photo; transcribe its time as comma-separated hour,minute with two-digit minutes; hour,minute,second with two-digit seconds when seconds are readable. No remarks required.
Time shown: 3,12
